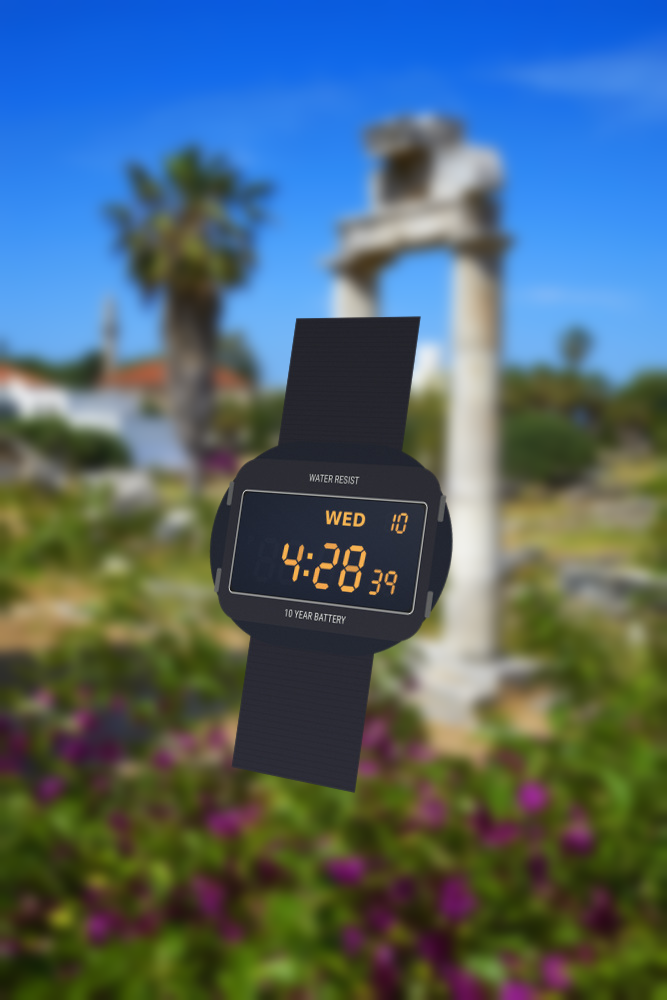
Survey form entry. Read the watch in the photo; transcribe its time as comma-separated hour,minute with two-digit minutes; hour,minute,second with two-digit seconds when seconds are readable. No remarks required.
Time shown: 4,28,39
